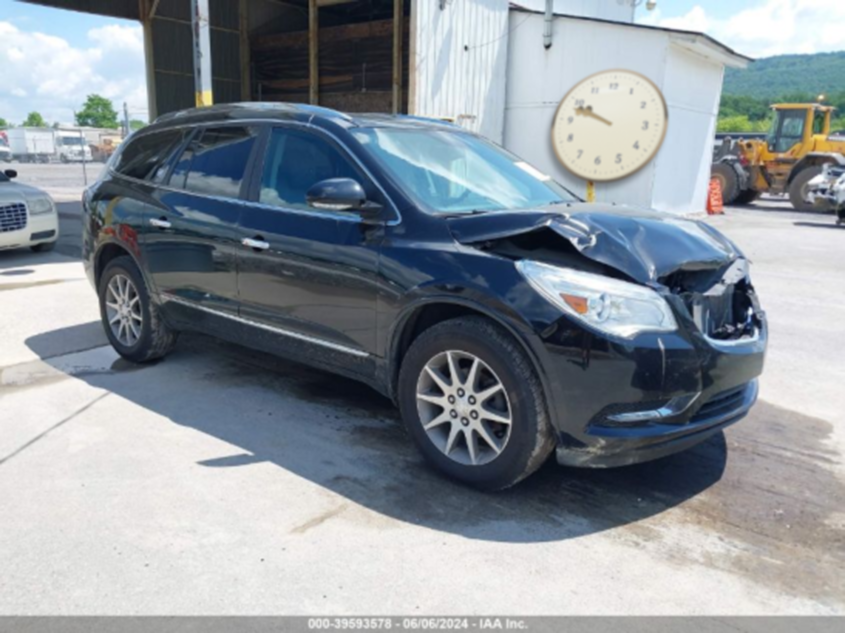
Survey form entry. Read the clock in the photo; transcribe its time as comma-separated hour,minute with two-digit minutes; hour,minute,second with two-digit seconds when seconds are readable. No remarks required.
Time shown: 9,48
